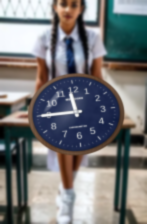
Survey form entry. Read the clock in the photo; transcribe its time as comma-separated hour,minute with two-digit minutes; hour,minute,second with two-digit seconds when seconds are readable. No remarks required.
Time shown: 11,45
